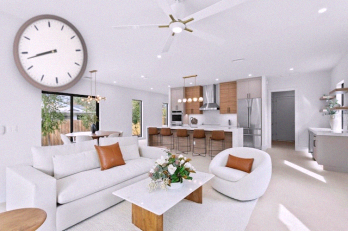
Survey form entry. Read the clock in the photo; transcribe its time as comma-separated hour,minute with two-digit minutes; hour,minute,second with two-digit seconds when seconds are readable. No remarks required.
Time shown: 8,43
